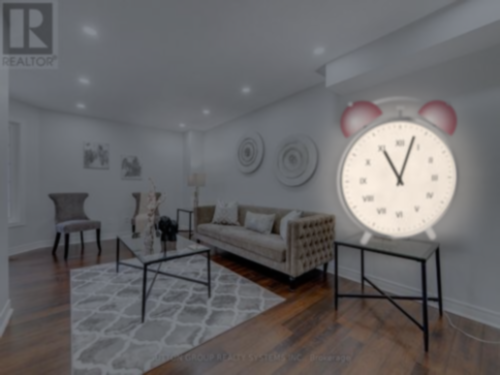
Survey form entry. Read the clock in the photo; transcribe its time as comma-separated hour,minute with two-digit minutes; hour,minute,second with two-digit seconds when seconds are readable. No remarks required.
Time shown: 11,03
